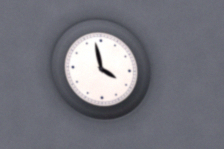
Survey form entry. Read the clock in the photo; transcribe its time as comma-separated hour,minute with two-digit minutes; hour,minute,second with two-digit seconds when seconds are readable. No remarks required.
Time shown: 3,58
